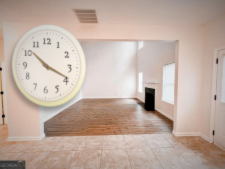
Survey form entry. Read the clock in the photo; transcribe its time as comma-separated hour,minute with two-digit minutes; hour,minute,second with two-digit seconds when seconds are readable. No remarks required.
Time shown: 10,19
